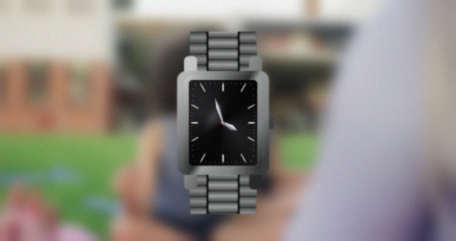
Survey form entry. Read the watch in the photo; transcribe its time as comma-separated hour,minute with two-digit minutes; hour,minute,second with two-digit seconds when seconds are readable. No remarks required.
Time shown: 3,57
